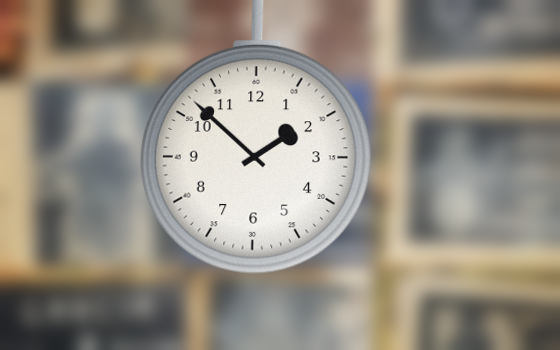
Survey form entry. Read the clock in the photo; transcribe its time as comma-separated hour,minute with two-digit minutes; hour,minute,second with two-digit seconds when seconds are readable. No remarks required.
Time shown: 1,52
